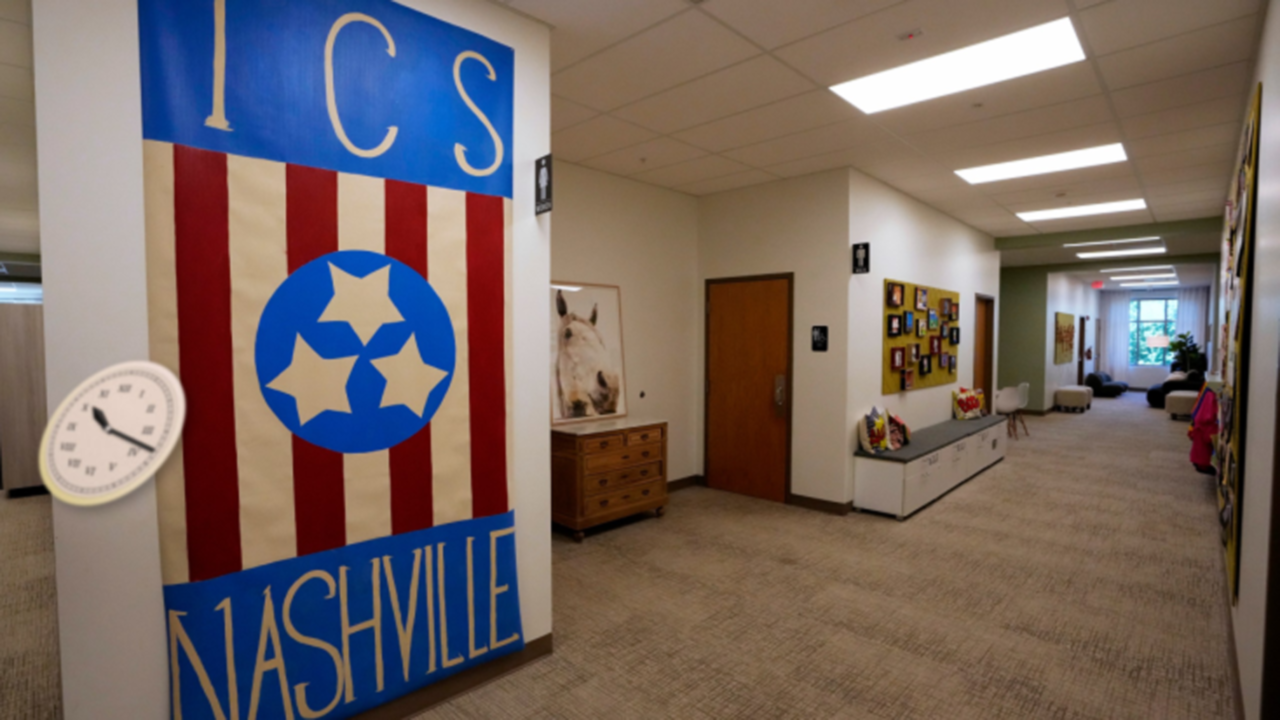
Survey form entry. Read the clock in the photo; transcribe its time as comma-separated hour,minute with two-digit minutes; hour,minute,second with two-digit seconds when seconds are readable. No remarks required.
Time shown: 10,18
